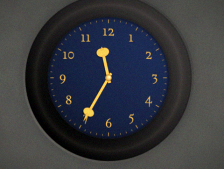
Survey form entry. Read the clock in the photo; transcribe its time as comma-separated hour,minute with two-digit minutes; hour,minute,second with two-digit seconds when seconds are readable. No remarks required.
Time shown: 11,35
